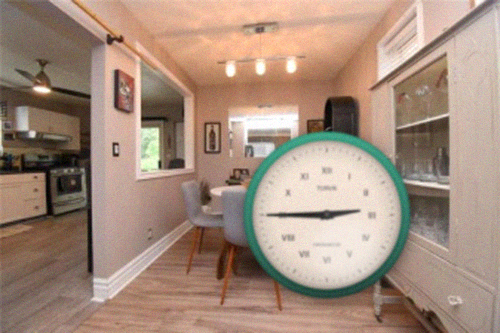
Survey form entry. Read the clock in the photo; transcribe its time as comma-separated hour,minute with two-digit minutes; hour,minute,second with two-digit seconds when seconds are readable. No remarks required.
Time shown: 2,45
